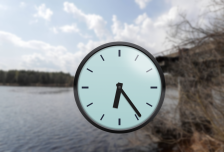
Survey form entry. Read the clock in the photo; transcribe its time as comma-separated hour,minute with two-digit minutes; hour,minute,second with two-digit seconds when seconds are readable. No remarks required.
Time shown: 6,24
